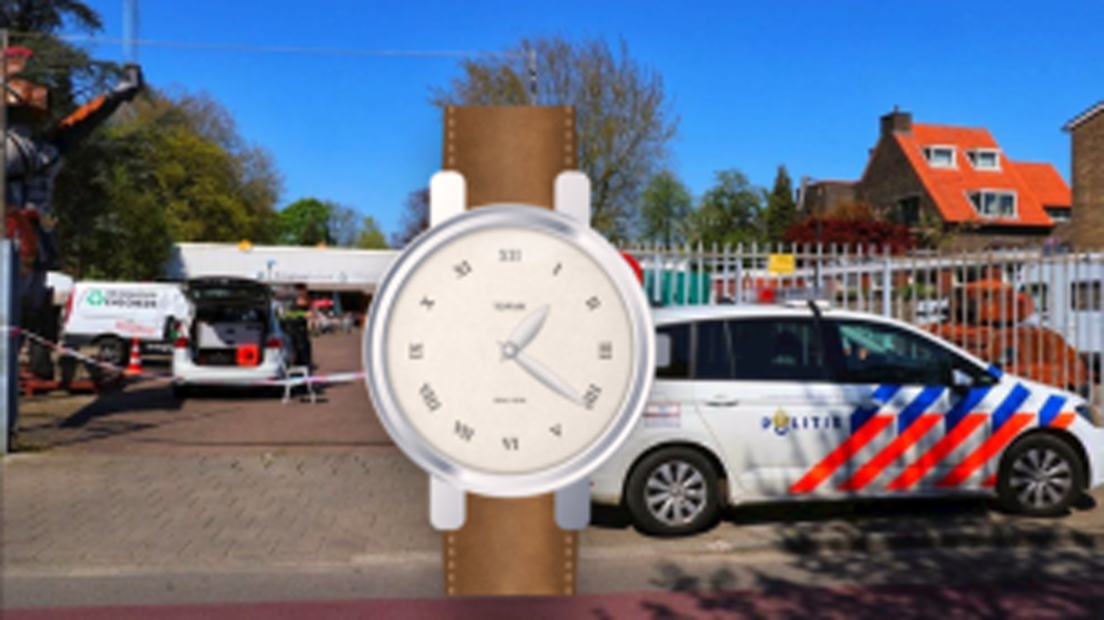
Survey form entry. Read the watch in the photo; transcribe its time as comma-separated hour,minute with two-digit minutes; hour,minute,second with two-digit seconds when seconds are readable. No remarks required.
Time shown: 1,21
